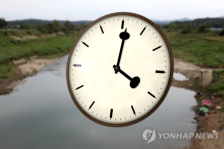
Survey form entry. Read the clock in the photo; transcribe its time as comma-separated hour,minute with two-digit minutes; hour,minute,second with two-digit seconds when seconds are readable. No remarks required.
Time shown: 4,01
